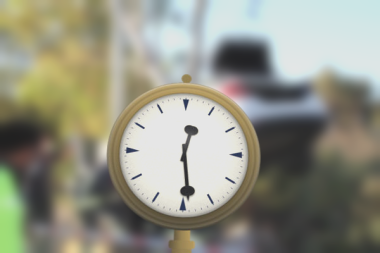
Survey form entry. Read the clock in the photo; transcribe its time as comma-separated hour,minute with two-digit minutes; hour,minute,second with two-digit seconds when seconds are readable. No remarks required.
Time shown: 12,29
